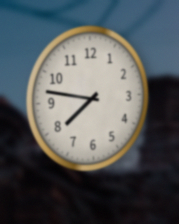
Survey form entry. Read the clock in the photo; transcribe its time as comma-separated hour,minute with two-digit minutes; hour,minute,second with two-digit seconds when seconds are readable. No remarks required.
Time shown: 7,47
